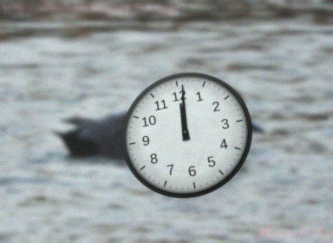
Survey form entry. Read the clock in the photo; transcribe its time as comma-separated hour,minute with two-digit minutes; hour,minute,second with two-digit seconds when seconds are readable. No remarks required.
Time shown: 12,01
